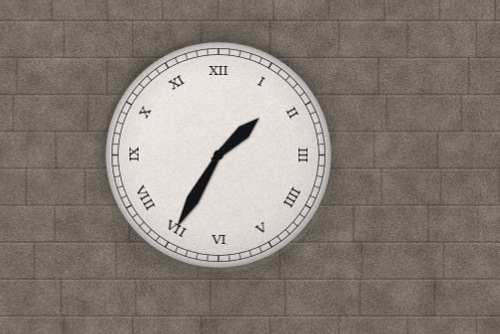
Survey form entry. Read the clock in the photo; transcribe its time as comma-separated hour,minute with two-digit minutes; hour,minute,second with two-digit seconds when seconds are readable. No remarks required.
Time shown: 1,35
